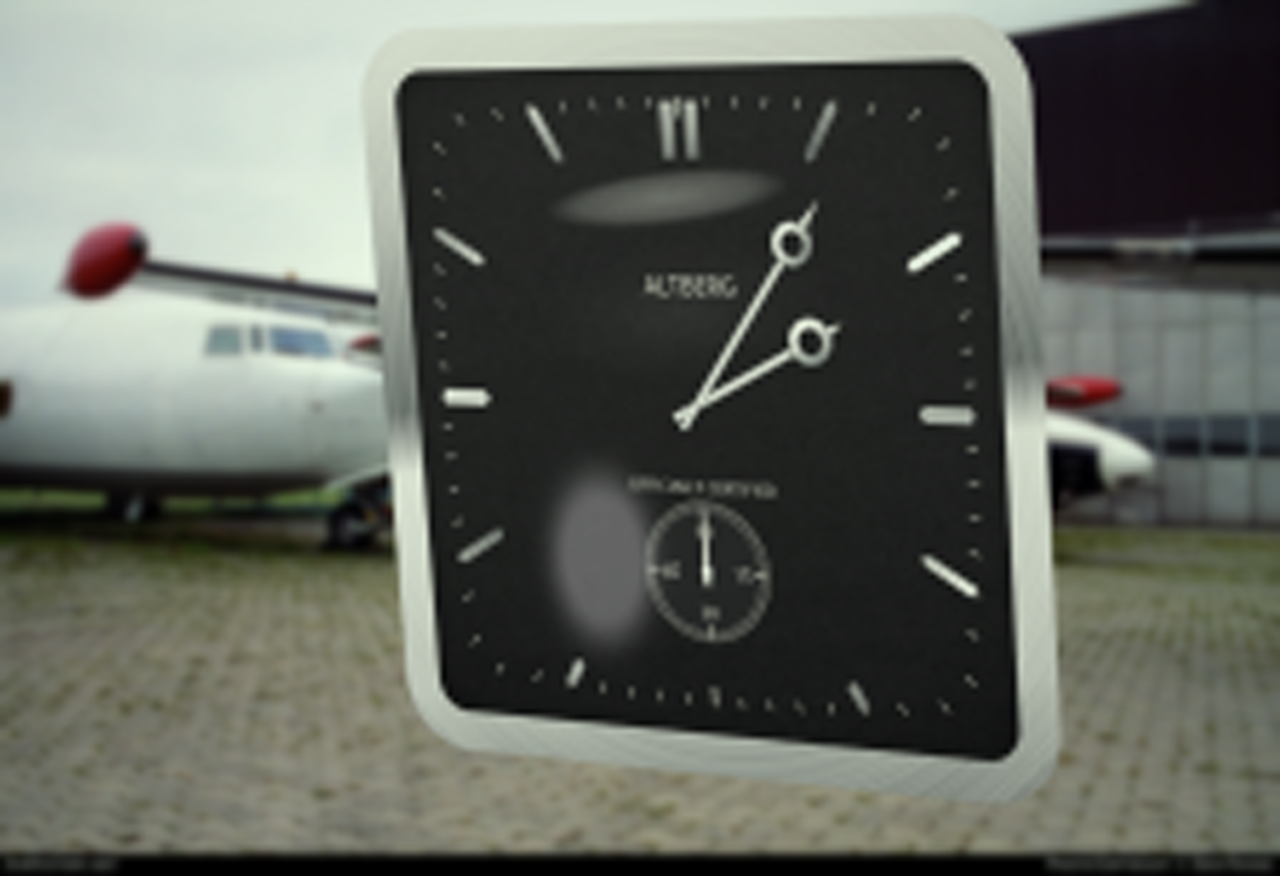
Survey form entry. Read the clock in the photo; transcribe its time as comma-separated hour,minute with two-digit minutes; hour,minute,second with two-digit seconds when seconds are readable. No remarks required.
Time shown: 2,06
